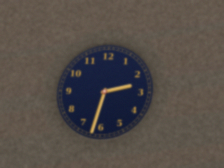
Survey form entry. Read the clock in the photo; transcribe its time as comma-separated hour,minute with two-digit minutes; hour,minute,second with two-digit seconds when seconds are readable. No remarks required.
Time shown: 2,32
